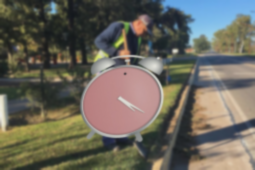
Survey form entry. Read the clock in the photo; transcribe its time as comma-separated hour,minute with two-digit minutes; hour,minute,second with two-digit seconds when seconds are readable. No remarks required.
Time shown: 4,20
